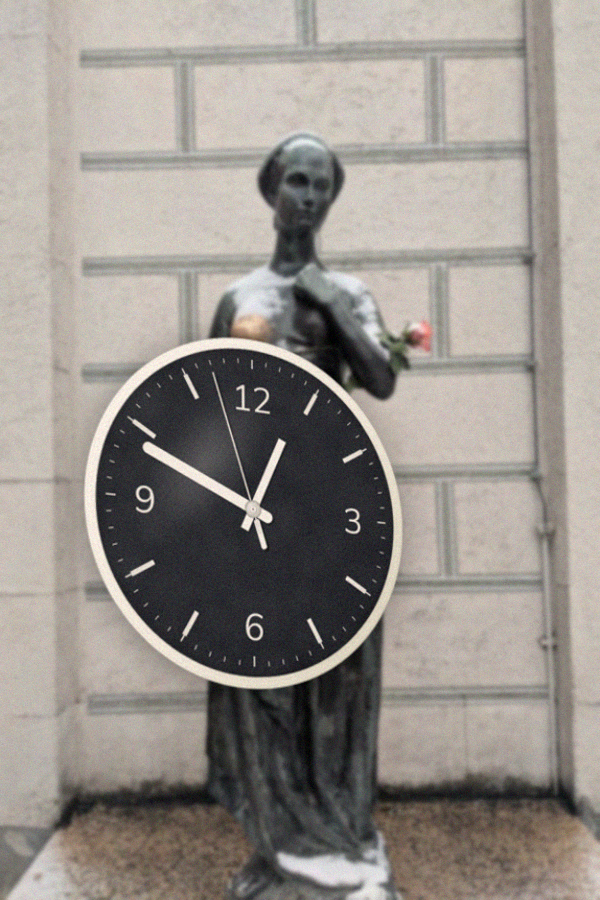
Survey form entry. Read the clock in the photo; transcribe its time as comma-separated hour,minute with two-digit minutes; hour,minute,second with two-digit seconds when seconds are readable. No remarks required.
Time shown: 12,48,57
